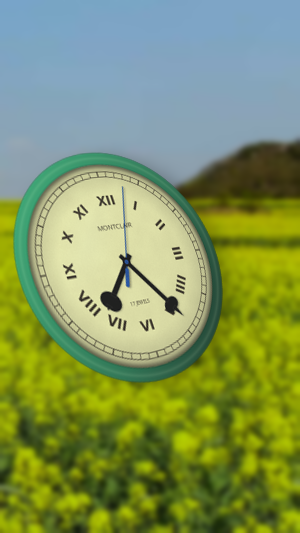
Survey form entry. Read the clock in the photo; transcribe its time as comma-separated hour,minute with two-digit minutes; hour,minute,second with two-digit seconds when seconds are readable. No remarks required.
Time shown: 7,24,03
